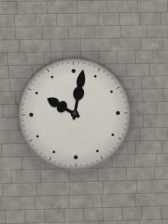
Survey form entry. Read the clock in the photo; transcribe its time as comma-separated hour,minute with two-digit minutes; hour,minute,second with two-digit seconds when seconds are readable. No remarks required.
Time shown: 10,02
